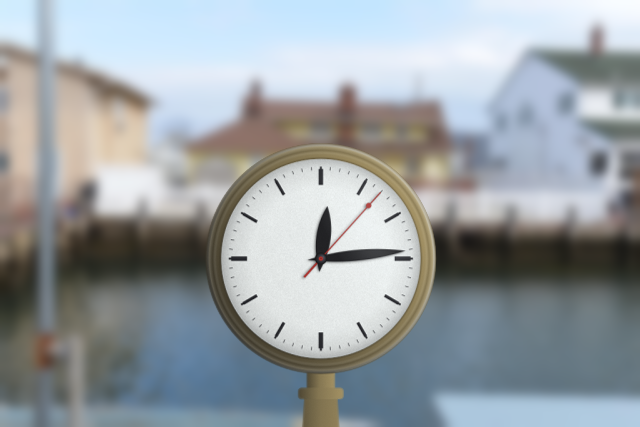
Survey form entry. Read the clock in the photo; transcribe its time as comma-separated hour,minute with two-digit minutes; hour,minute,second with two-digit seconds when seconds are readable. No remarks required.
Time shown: 12,14,07
